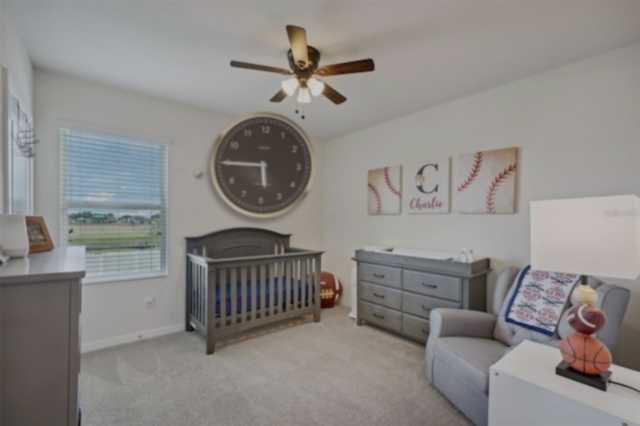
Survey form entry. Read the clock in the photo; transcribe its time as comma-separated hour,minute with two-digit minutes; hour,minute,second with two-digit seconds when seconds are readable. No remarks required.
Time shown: 5,45
